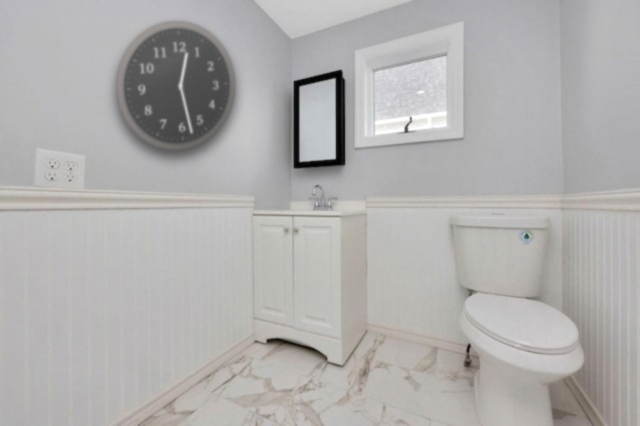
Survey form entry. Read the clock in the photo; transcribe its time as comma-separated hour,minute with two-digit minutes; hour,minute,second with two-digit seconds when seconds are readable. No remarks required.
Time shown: 12,28
